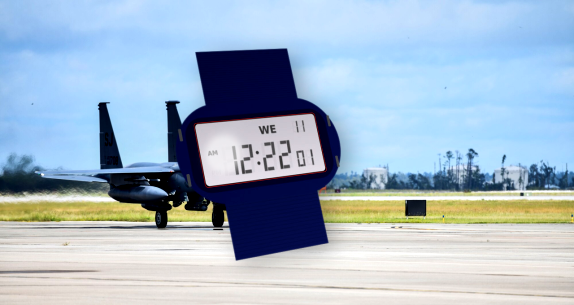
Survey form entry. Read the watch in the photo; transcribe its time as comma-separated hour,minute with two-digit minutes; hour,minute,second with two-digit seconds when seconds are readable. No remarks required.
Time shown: 12,22,01
